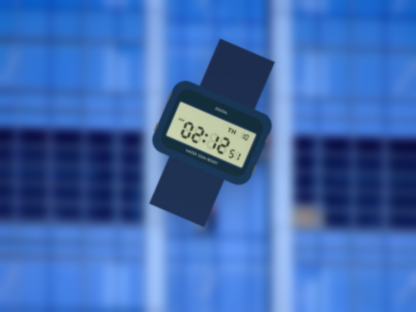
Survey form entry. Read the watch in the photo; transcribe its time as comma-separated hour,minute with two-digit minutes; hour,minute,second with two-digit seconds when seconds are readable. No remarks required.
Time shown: 2,12
